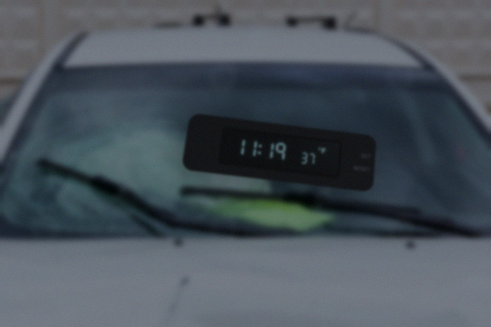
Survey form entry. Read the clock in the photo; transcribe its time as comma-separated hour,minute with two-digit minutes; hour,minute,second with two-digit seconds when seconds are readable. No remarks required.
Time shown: 11,19
